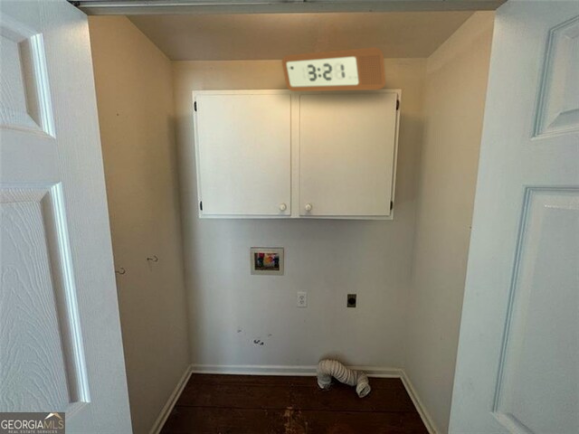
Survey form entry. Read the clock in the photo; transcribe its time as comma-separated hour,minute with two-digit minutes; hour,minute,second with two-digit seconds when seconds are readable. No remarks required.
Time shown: 3,21
